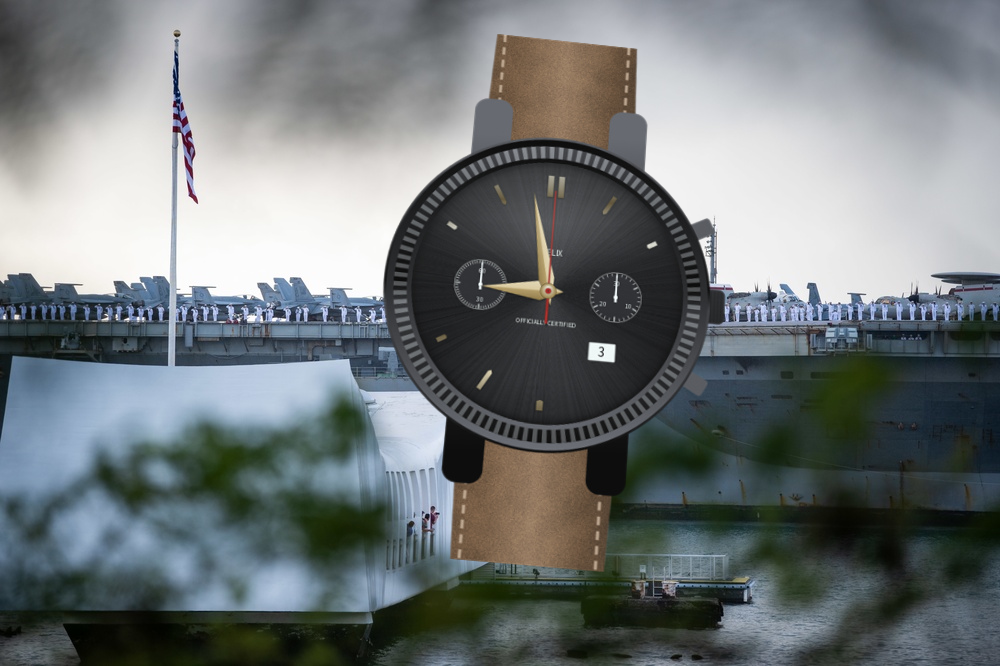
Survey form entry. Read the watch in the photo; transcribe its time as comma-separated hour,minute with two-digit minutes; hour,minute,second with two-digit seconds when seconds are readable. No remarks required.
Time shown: 8,58
